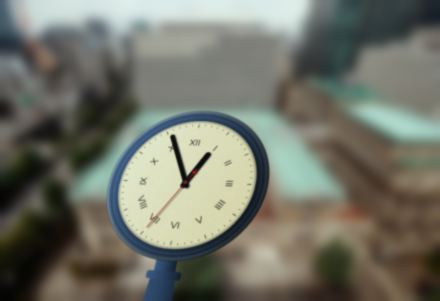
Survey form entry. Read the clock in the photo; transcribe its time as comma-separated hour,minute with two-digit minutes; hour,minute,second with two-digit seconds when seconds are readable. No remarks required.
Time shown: 12,55,35
